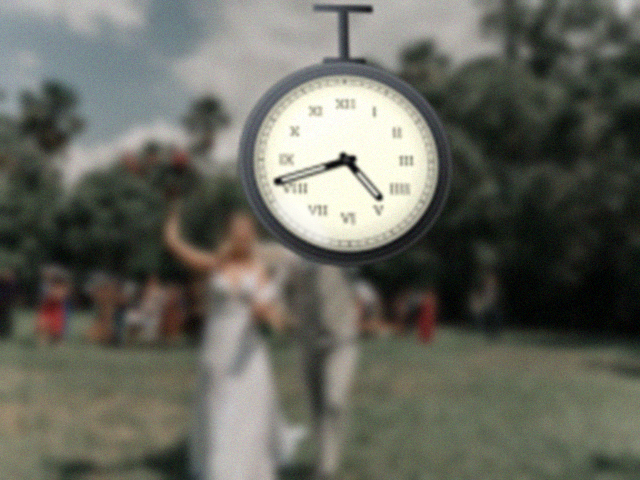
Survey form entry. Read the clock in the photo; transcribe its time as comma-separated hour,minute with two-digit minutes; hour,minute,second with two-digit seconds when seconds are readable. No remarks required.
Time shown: 4,42
